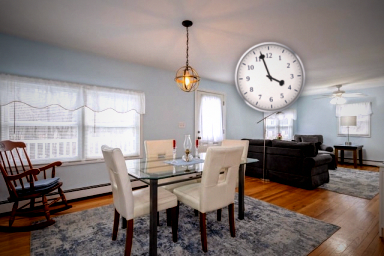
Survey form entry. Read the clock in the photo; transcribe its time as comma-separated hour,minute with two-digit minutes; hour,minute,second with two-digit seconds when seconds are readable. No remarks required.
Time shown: 3,57
